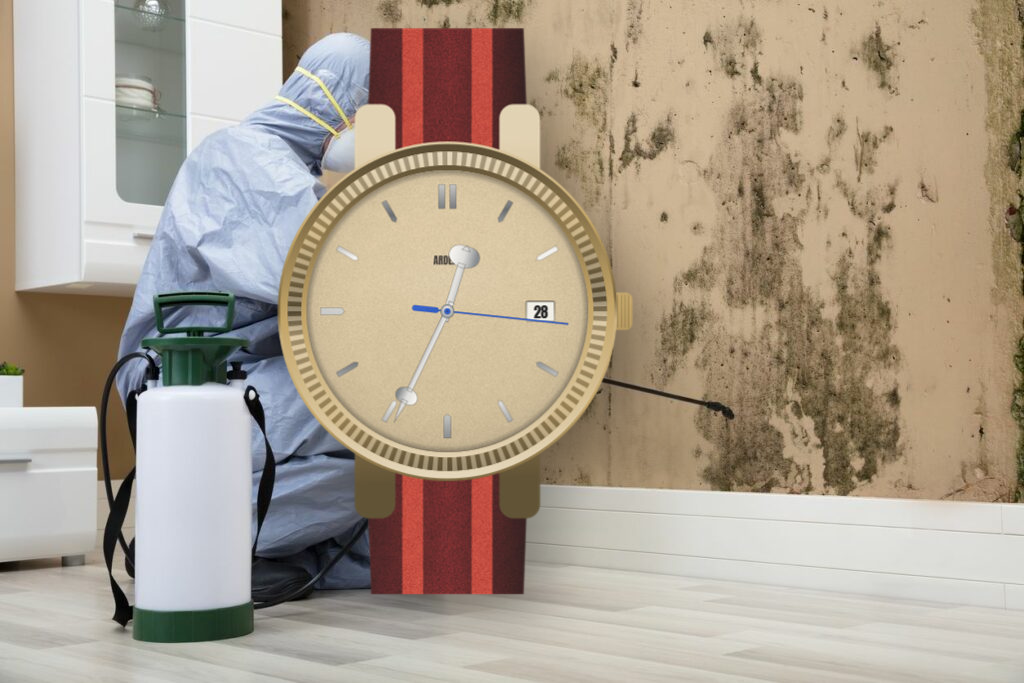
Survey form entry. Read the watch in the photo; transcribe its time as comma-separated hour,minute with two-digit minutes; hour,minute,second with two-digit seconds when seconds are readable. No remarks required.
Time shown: 12,34,16
